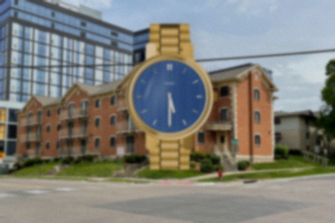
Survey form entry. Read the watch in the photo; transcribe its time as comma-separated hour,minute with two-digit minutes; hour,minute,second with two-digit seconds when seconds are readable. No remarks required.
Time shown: 5,30
